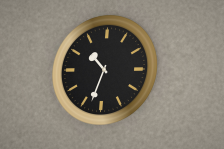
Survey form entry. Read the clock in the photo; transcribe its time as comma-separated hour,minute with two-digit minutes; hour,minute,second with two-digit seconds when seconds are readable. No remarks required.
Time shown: 10,33
